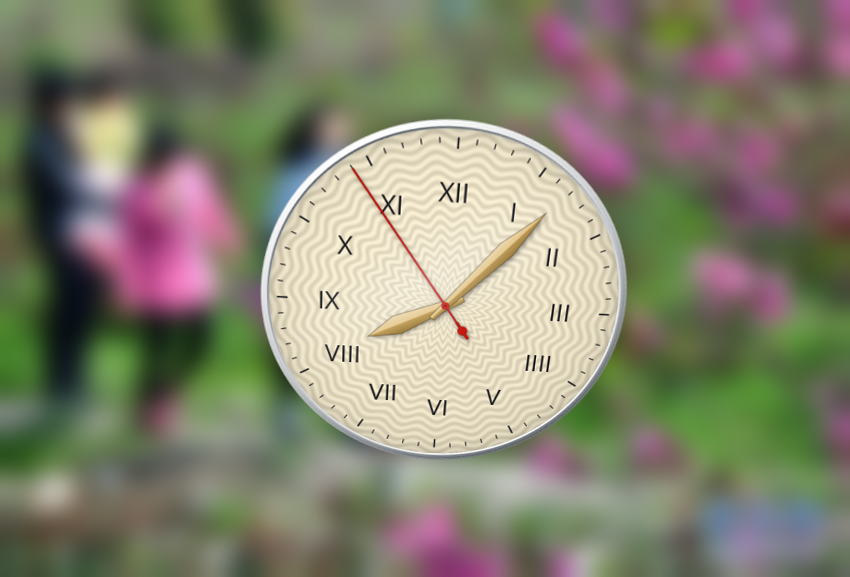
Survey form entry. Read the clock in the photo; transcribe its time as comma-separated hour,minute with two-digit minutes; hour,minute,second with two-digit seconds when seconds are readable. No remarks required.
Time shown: 8,06,54
